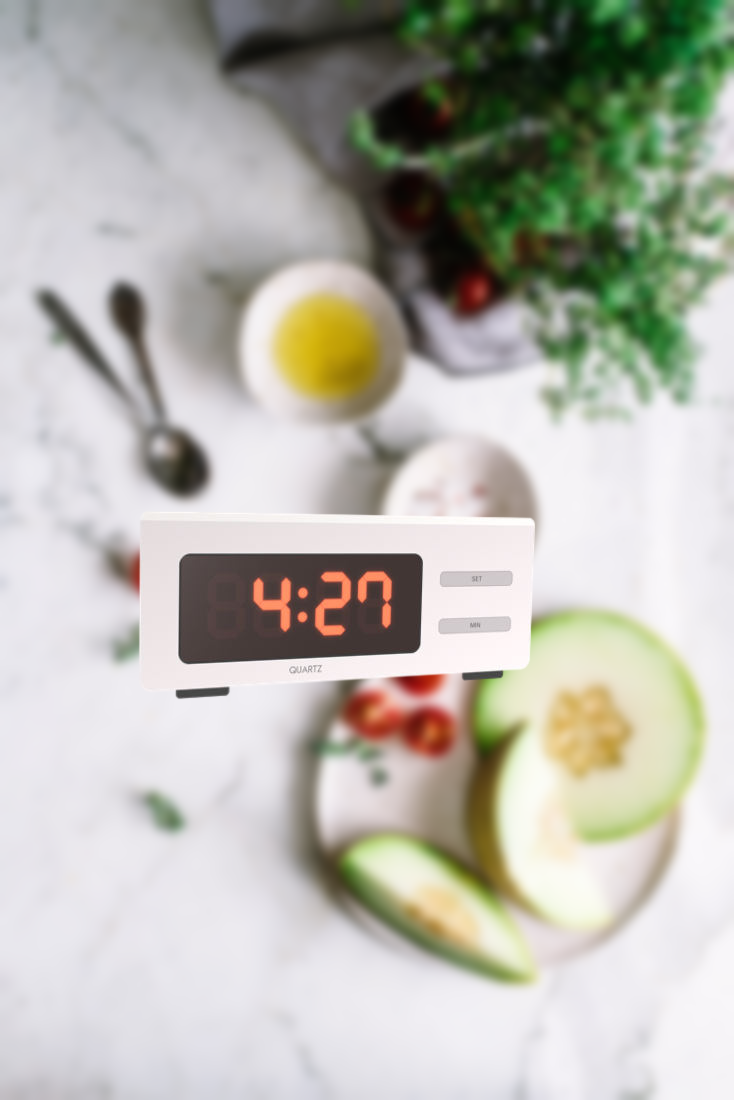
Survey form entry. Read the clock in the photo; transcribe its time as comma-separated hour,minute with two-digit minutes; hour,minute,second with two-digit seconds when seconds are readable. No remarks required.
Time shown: 4,27
